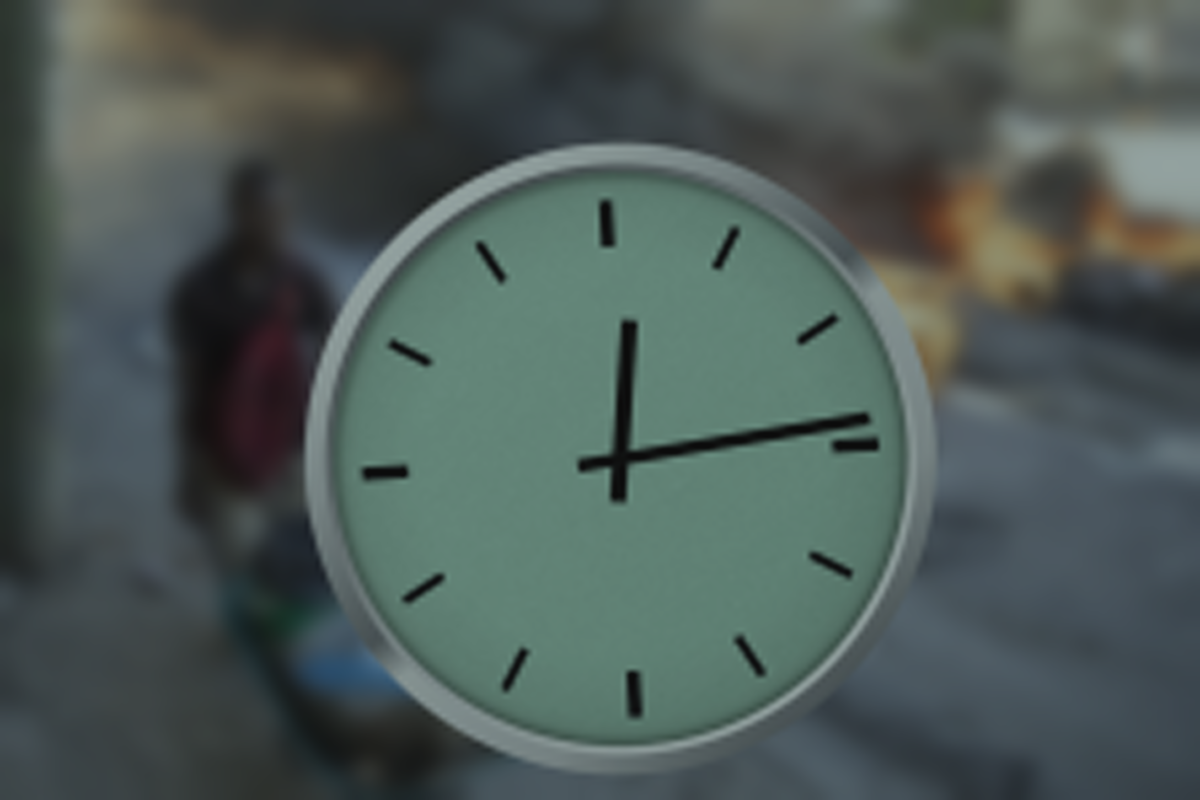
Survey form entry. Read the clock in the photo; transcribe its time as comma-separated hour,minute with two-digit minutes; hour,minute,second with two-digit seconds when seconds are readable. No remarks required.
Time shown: 12,14
